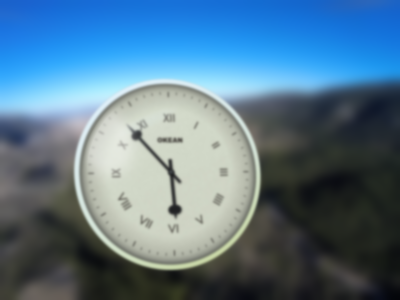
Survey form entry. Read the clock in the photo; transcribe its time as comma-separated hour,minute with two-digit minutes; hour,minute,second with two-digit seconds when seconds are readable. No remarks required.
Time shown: 5,53
